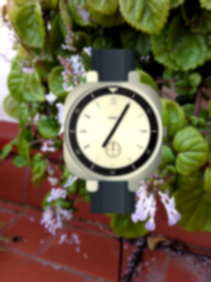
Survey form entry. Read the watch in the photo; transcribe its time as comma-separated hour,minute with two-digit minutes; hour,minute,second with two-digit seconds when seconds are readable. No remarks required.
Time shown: 7,05
